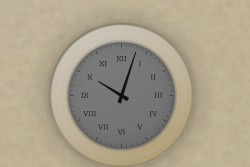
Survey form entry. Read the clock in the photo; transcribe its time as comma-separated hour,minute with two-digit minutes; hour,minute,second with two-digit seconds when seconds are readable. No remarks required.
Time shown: 10,03
